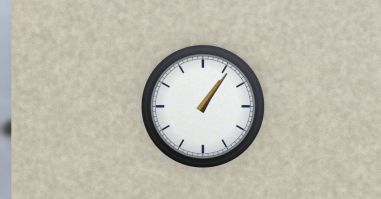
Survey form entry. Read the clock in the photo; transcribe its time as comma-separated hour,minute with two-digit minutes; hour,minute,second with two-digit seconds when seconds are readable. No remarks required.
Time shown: 1,06
